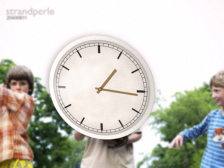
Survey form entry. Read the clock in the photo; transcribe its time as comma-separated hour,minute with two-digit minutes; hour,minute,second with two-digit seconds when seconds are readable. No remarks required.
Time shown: 1,16
